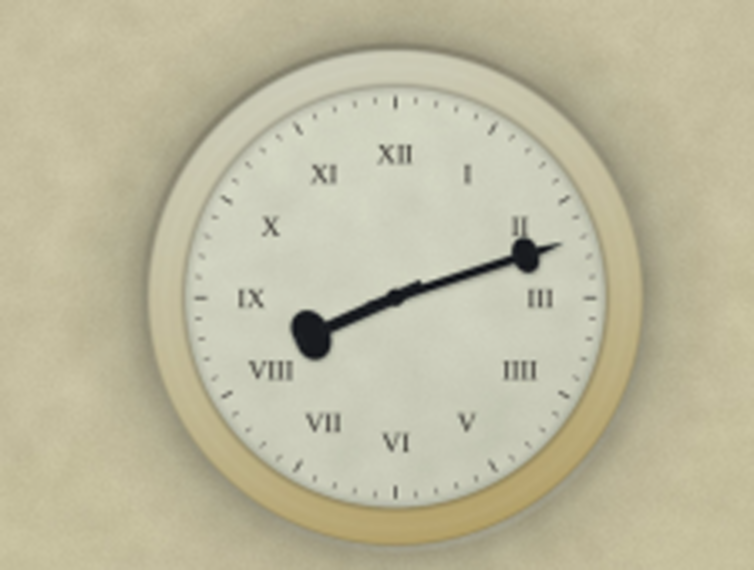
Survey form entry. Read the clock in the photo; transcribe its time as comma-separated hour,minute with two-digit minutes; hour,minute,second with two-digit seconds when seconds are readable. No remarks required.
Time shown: 8,12
